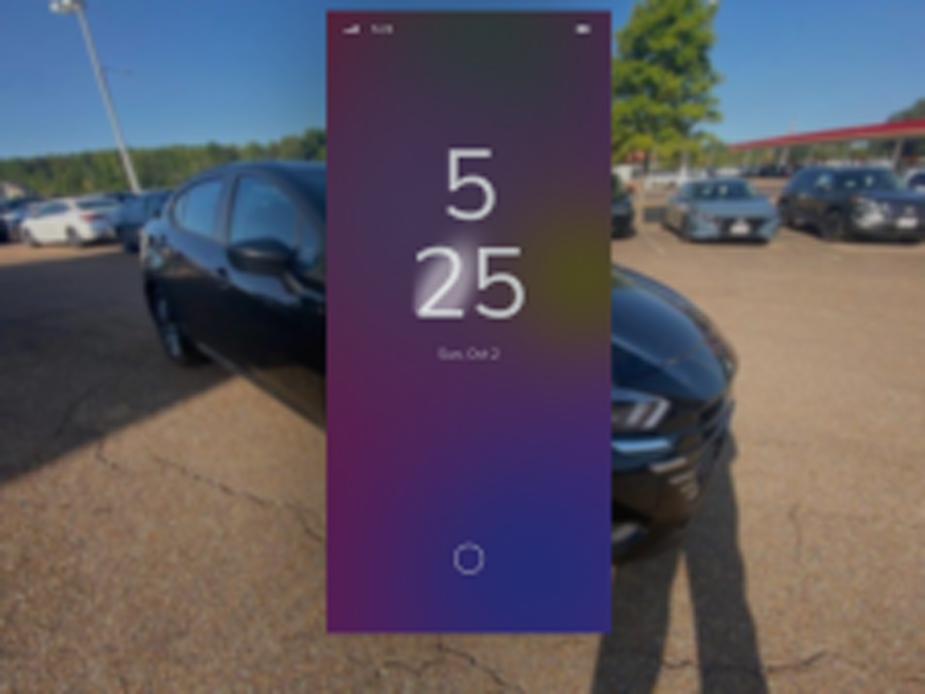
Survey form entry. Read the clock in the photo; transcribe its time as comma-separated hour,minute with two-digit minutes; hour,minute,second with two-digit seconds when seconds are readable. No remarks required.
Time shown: 5,25
